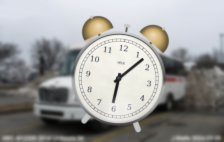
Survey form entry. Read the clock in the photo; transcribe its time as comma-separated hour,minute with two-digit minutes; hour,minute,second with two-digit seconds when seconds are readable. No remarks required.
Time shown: 6,07
